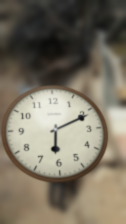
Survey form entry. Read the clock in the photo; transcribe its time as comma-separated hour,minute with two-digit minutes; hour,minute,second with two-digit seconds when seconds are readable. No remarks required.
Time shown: 6,11
